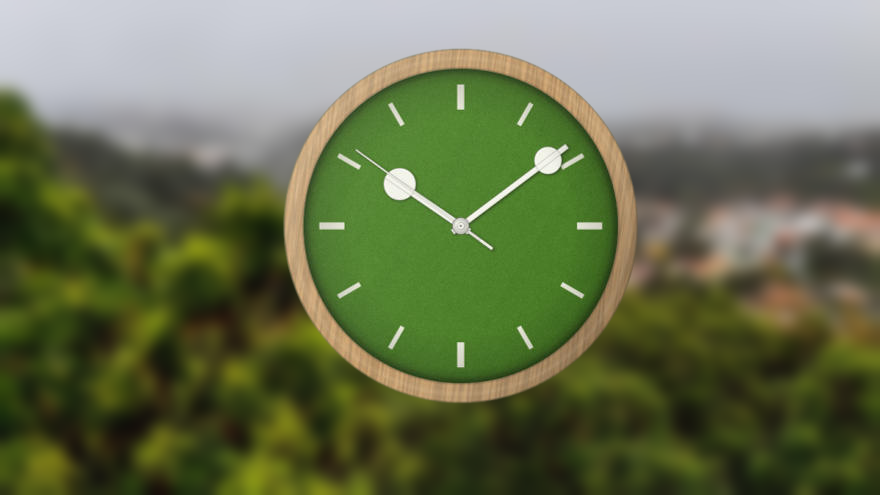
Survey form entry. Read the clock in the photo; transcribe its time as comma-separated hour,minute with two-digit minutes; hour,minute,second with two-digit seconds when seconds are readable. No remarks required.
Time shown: 10,08,51
